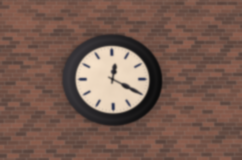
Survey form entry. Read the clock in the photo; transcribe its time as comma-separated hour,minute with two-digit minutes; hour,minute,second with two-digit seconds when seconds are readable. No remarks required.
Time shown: 12,20
